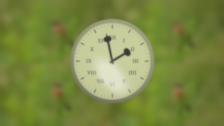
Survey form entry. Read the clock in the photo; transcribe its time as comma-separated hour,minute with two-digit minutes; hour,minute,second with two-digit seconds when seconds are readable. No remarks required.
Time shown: 1,58
